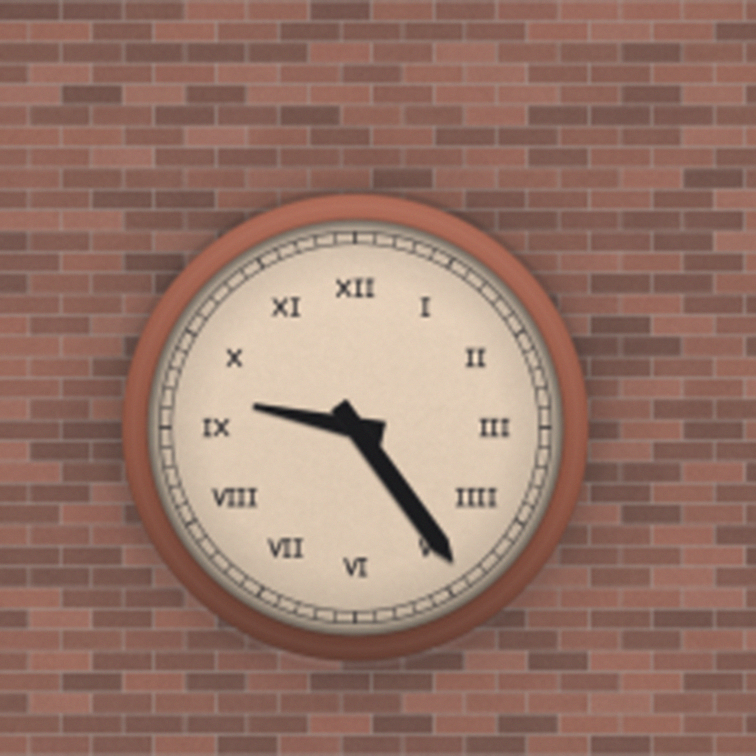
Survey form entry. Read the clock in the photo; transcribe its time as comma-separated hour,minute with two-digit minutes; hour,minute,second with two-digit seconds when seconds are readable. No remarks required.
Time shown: 9,24
